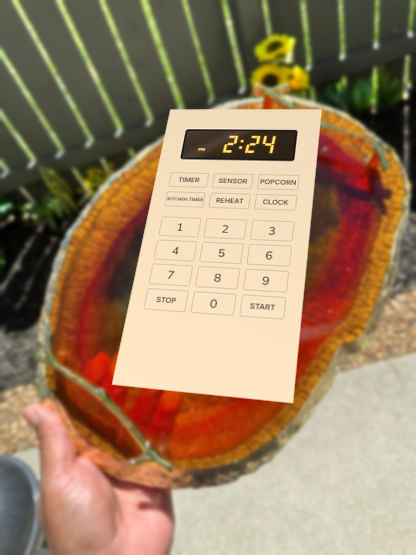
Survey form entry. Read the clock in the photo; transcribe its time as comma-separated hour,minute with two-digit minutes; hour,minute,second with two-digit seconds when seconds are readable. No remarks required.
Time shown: 2,24
